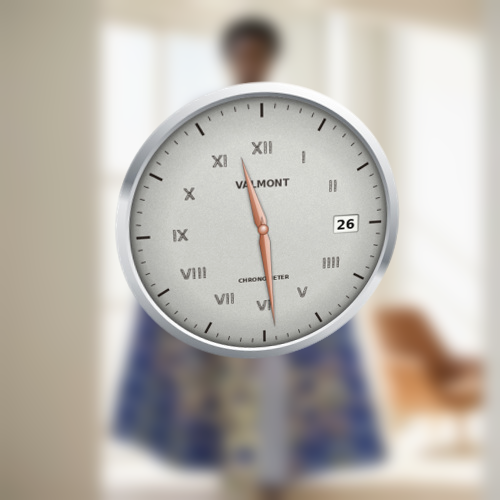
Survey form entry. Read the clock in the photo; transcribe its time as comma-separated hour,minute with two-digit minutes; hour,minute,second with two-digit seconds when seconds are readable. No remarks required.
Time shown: 11,29
